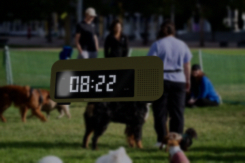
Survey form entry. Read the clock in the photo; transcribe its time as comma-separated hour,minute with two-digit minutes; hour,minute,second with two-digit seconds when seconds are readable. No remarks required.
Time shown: 8,22
